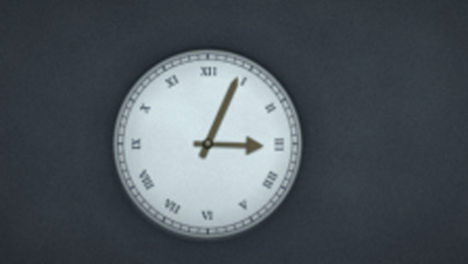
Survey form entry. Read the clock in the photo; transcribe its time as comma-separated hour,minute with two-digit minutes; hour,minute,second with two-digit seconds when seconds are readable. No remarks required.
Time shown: 3,04
